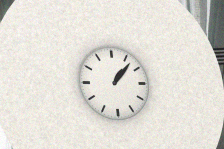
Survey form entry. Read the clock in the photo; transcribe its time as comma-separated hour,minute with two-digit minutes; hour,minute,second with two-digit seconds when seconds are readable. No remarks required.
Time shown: 1,07
